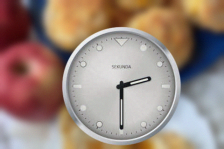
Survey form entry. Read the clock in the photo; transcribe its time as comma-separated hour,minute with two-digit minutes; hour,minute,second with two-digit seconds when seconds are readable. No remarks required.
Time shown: 2,30
